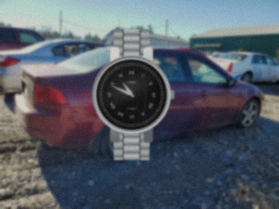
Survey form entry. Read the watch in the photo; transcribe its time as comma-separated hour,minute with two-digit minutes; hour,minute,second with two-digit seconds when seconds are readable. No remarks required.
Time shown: 10,49
